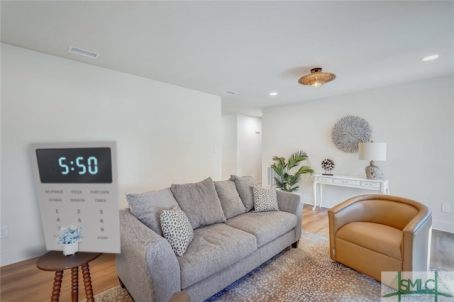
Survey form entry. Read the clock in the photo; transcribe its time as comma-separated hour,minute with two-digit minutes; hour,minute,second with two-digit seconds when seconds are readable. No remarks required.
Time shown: 5,50
